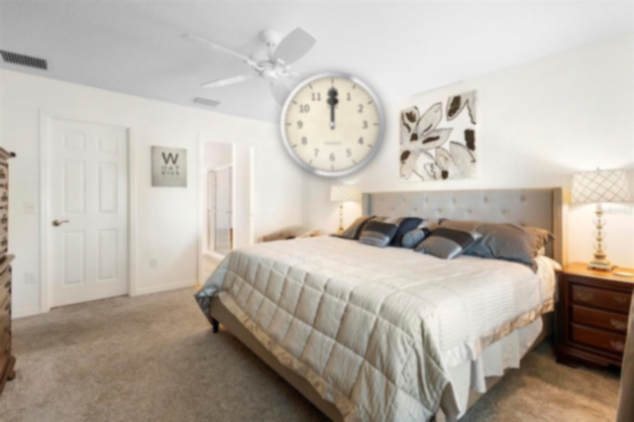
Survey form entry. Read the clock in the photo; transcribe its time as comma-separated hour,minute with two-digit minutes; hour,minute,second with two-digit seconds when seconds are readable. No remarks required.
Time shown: 12,00
